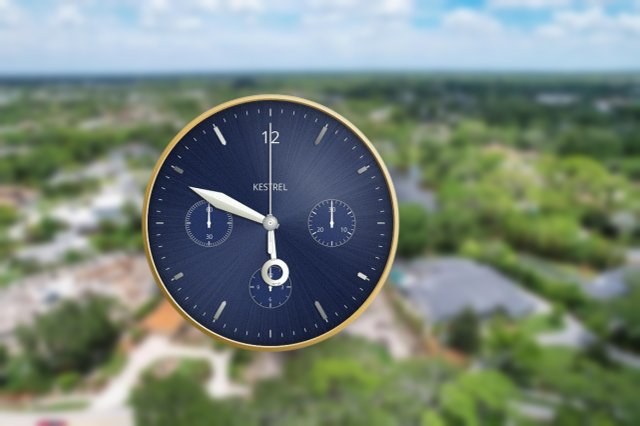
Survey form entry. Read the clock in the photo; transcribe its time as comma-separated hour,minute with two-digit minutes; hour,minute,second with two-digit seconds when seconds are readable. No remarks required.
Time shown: 5,49
